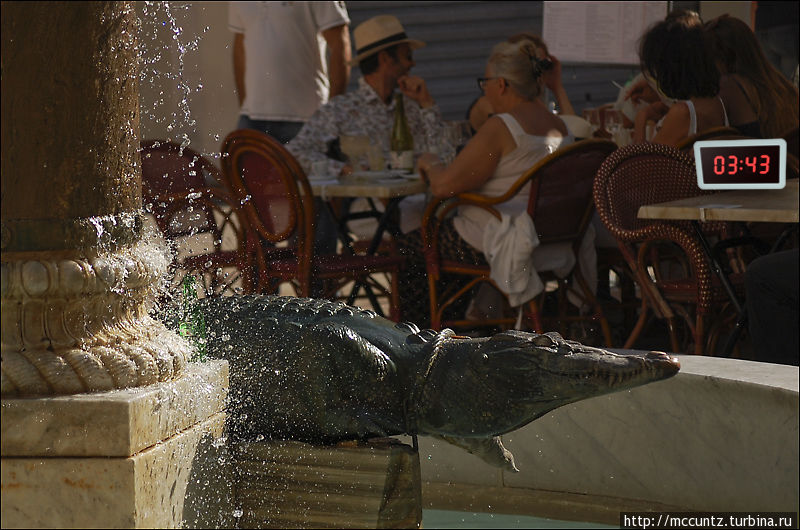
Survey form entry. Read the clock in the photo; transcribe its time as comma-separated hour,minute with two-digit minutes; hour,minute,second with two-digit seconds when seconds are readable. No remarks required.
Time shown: 3,43
